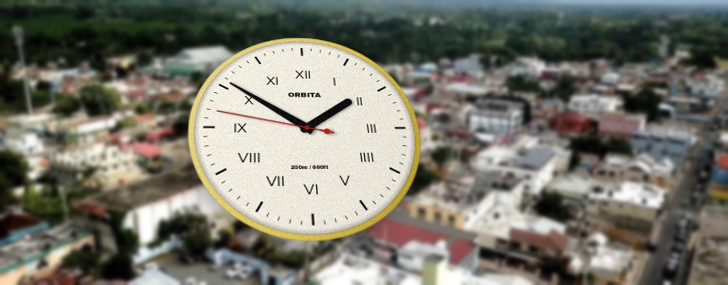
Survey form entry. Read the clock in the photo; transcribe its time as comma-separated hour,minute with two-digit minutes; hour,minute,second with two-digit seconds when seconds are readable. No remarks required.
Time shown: 1,50,47
